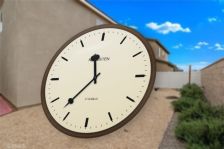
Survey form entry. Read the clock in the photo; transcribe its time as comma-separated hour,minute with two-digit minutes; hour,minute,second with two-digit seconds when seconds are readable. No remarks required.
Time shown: 11,37
